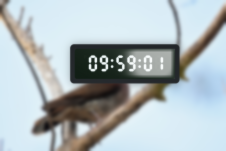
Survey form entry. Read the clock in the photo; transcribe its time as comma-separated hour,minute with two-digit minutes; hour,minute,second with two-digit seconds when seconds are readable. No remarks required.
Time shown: 9,59,01
